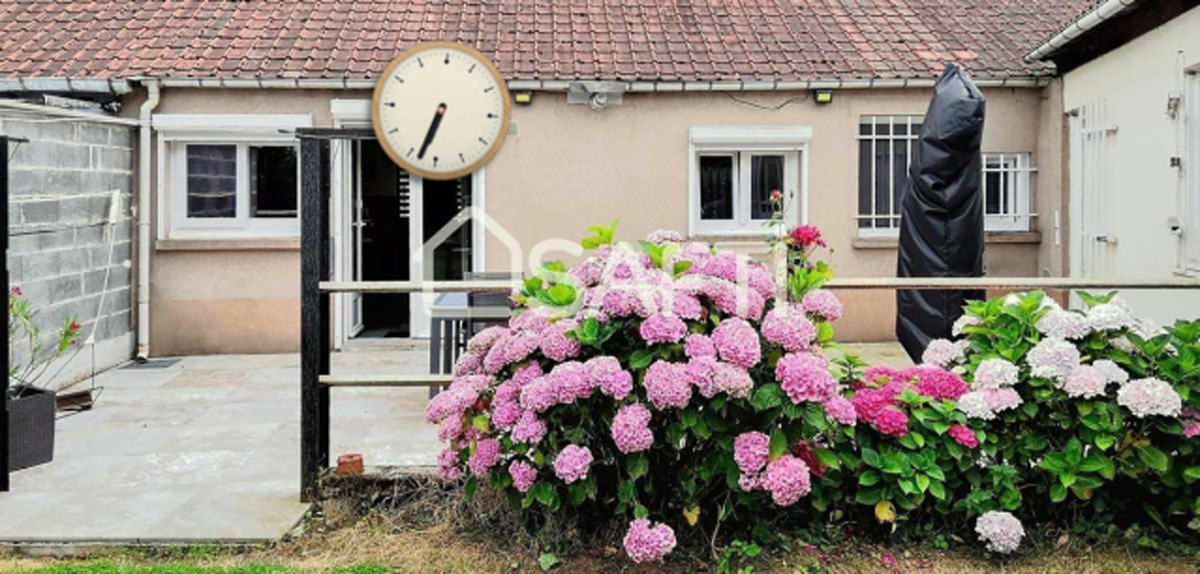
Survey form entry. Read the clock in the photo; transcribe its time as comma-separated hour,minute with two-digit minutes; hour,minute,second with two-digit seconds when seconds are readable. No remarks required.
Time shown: 6,33
